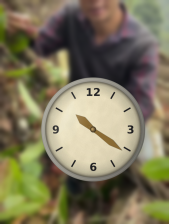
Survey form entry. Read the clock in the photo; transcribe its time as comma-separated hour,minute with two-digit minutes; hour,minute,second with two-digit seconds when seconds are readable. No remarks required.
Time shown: 10,21
